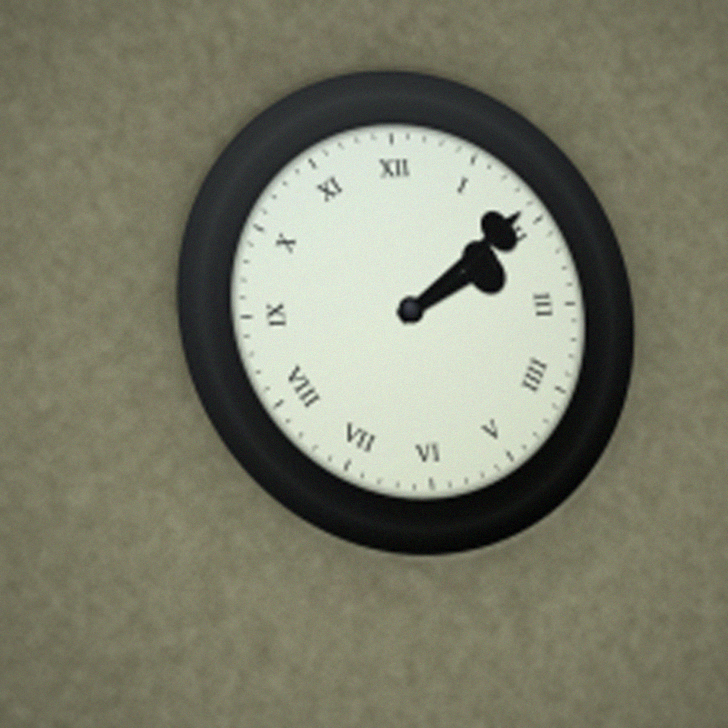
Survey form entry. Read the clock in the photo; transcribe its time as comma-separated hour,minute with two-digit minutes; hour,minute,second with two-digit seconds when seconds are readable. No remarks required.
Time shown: 2,09
